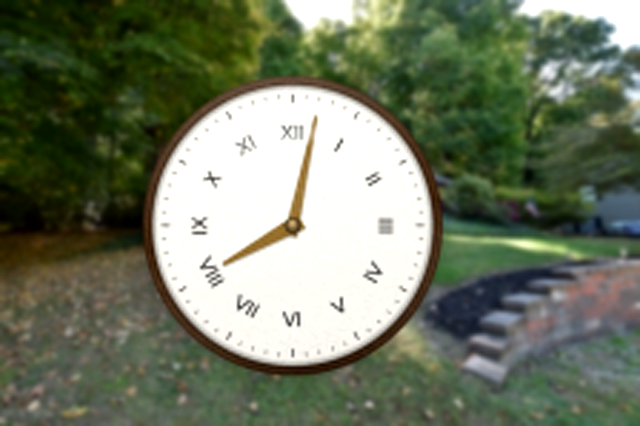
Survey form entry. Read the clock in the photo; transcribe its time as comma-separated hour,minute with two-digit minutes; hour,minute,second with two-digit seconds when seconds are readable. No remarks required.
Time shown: 8,02
